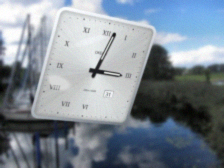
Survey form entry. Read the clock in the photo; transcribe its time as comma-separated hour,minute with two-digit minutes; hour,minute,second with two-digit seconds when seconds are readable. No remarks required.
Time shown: 3,02
